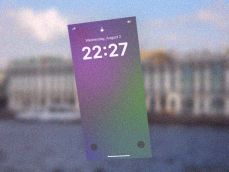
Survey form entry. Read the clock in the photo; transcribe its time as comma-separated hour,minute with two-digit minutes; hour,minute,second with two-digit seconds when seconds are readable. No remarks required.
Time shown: 22,27
